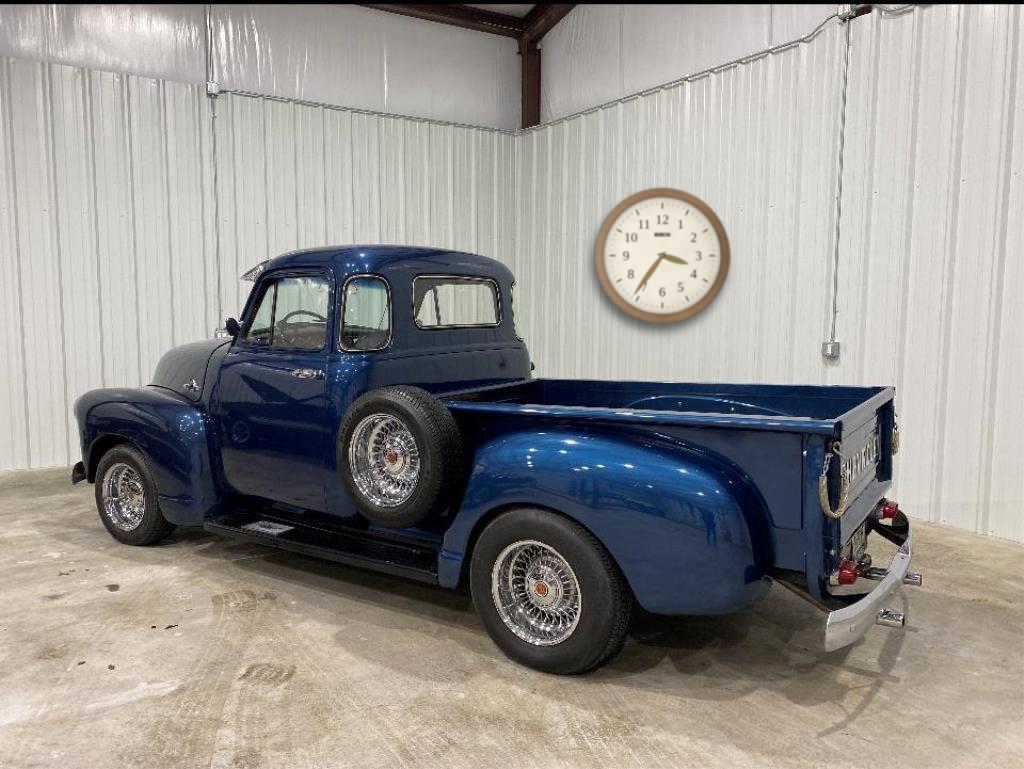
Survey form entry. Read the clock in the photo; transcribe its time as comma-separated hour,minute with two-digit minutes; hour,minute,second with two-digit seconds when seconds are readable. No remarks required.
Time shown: 3,36
